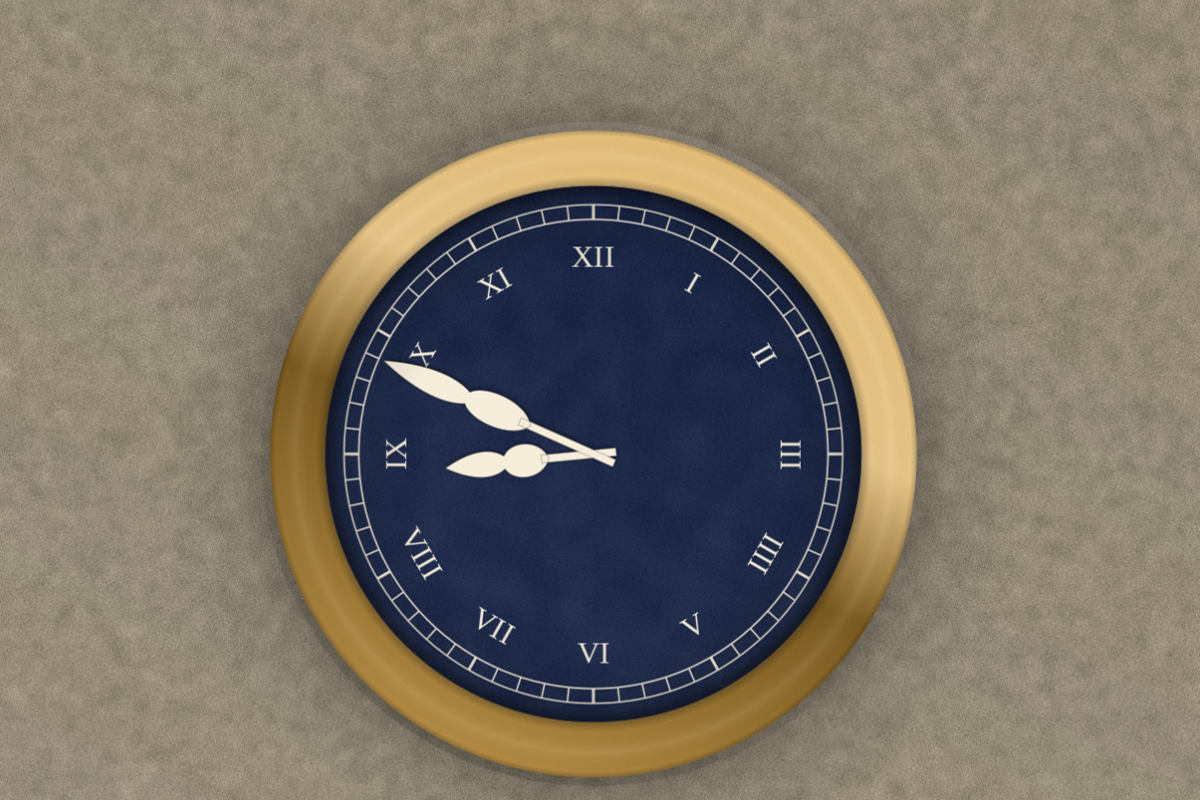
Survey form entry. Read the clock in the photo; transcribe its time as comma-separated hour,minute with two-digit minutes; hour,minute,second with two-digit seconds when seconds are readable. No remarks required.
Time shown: 8,49
